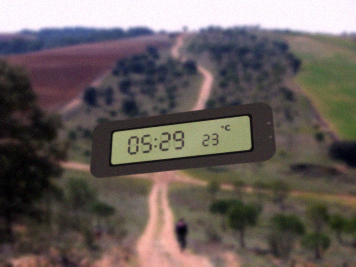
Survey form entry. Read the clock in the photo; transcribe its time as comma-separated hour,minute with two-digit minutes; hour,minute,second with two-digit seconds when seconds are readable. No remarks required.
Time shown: 5,29
